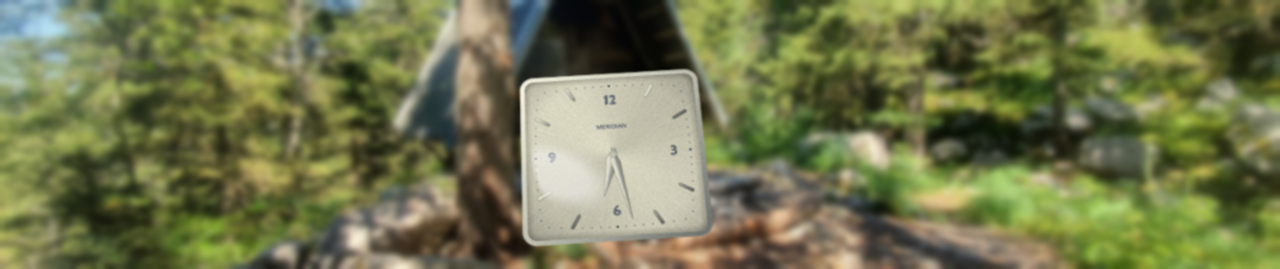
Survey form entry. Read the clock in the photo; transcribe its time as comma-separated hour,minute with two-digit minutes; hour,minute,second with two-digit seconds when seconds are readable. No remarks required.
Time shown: 6,28
